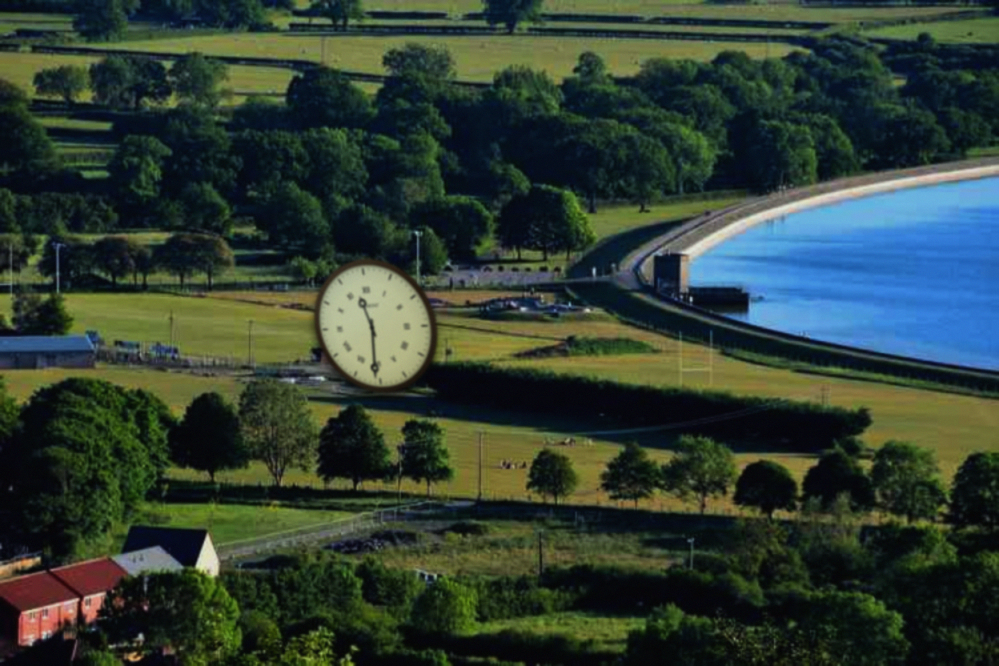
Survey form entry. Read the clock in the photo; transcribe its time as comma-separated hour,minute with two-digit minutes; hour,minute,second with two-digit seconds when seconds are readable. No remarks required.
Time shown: 11,31
